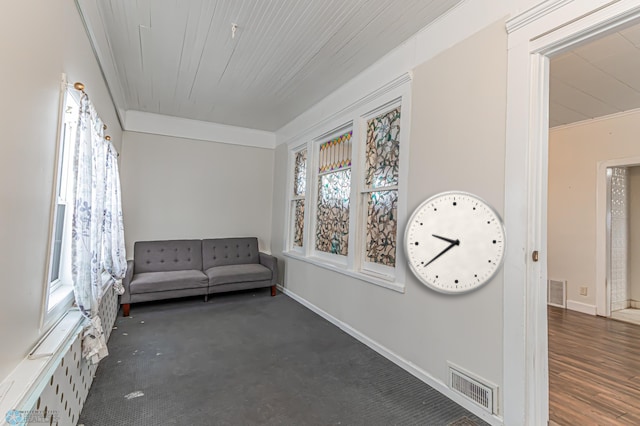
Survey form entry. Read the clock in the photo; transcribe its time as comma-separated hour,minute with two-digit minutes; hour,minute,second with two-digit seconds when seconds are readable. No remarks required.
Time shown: 9,39
